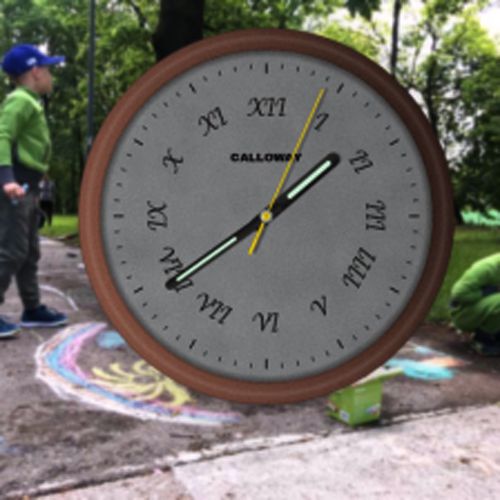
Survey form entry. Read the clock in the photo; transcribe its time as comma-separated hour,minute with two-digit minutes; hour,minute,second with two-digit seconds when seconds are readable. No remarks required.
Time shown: 1,39,04
